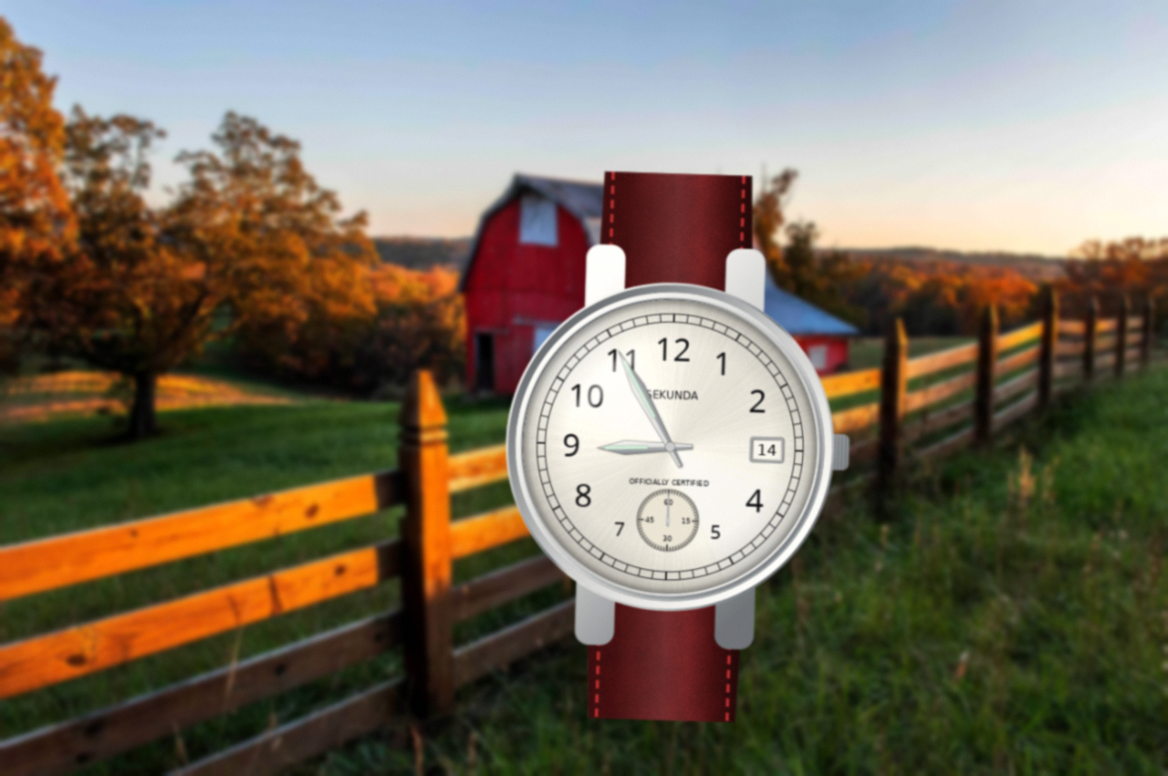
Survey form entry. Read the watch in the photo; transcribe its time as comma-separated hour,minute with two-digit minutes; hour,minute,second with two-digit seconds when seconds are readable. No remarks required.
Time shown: 8,55
